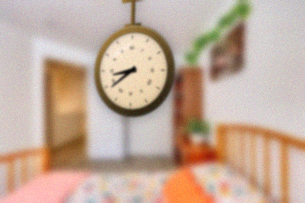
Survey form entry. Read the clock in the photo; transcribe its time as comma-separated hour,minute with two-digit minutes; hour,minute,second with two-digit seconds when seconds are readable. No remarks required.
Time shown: 8,39
